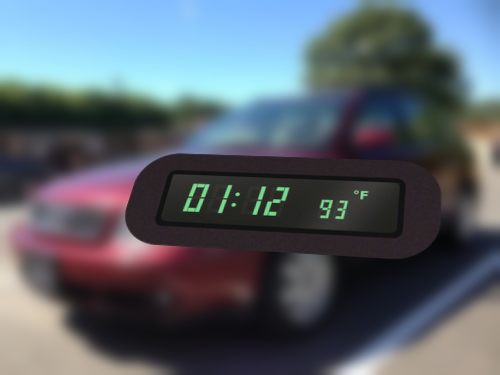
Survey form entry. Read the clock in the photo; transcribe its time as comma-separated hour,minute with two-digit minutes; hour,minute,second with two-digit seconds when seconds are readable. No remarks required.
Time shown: 1,12
